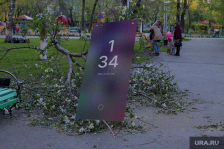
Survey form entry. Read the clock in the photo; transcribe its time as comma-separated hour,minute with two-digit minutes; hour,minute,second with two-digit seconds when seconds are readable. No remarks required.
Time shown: 1,34
